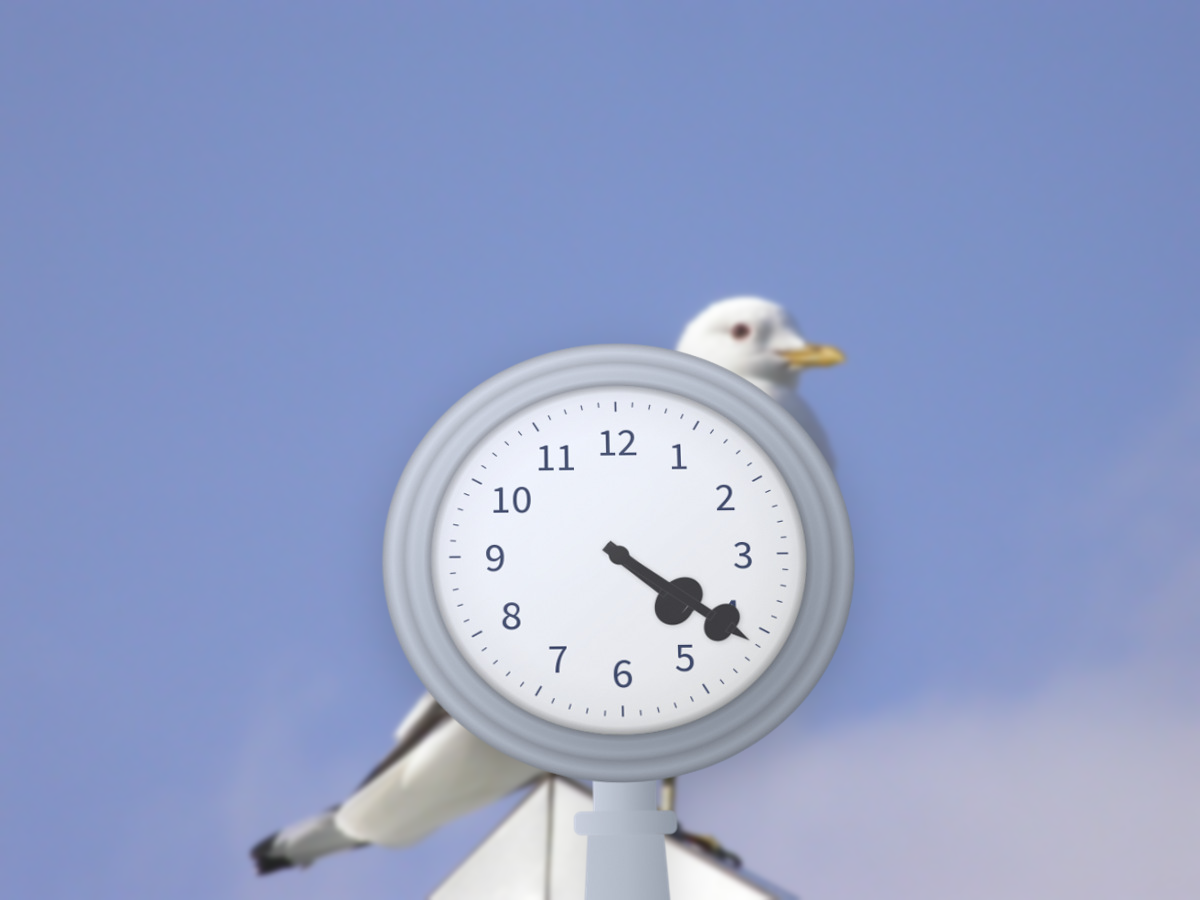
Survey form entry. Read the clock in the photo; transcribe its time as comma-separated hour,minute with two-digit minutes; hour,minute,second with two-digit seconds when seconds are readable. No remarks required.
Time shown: 4,21
